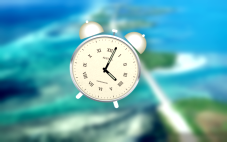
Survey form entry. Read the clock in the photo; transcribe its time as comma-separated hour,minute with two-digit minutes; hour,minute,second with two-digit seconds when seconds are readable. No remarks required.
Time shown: 4,02
